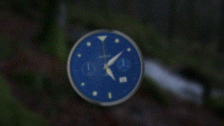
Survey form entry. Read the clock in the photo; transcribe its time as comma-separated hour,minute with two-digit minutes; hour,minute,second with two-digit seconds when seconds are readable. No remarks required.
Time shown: 5,09
